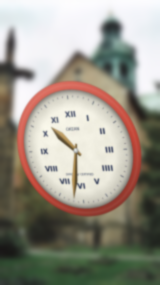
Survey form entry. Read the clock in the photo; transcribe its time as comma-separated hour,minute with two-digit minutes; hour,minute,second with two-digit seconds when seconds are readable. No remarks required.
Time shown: 10,32
